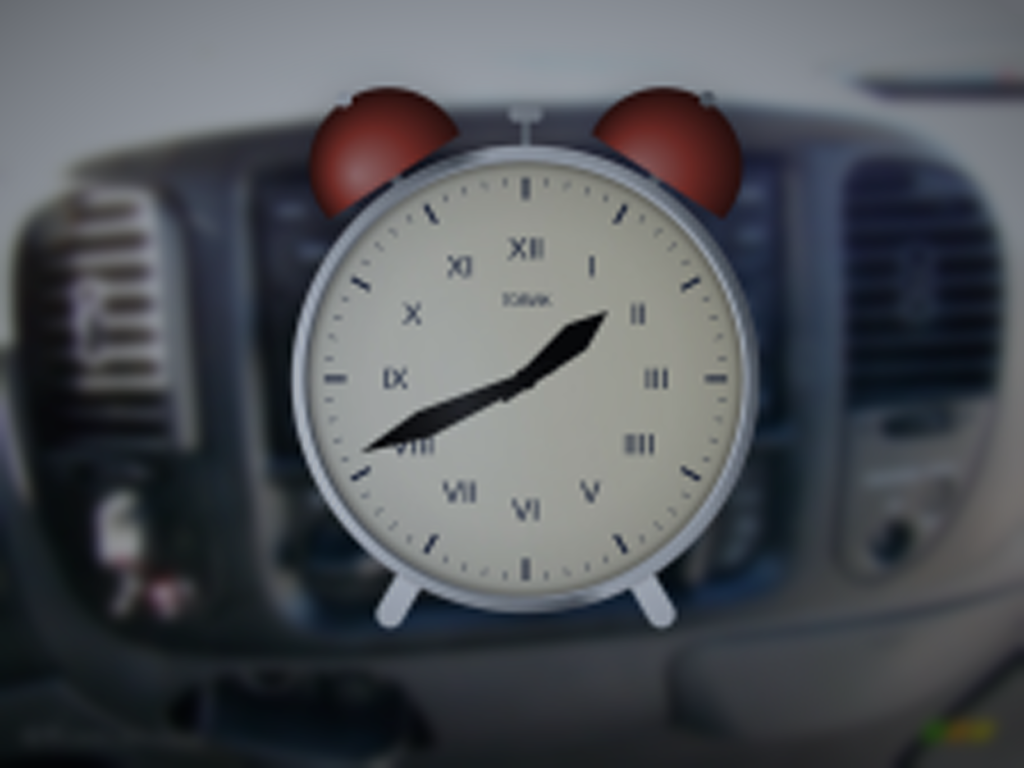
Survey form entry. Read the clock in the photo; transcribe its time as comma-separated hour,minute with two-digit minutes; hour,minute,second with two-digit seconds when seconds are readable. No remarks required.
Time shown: 1,41
